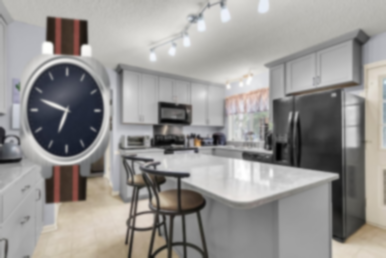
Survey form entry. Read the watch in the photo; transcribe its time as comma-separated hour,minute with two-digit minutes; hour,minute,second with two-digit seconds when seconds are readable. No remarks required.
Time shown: 6,48
